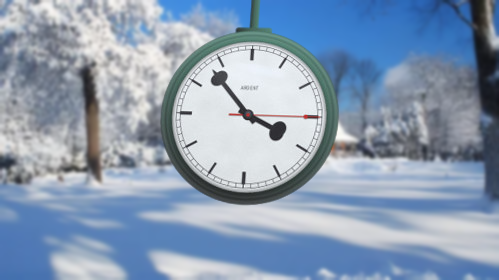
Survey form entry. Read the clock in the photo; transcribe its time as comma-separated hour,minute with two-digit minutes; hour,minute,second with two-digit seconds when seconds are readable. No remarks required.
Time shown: 3,53,15
